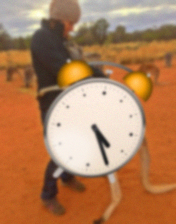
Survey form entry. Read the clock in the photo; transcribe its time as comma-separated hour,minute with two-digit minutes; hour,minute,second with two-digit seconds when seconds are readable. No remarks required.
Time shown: 4,25
